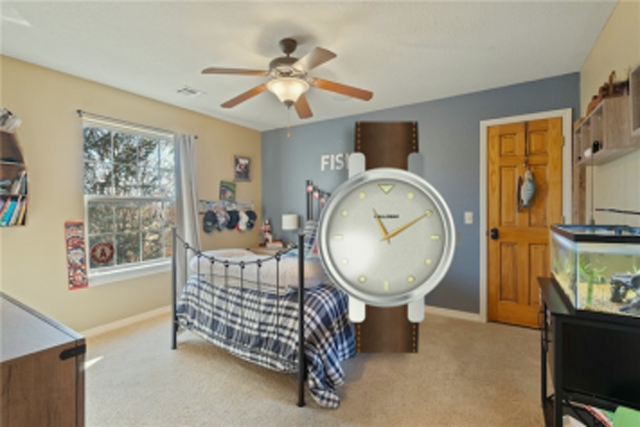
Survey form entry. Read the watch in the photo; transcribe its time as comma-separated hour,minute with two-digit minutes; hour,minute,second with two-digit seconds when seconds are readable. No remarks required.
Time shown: 11,10
